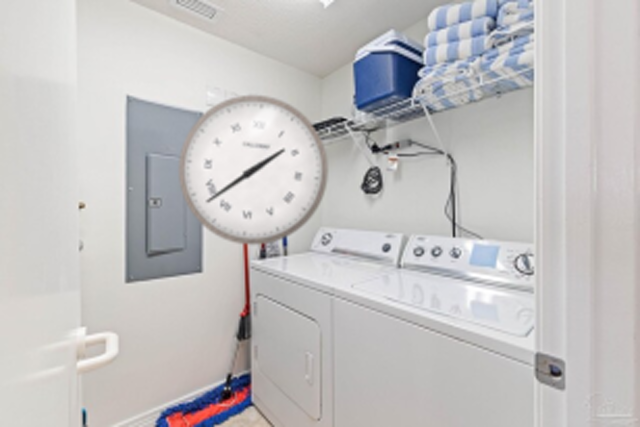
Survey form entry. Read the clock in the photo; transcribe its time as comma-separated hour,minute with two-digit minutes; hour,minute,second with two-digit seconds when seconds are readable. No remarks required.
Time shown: 1,38
